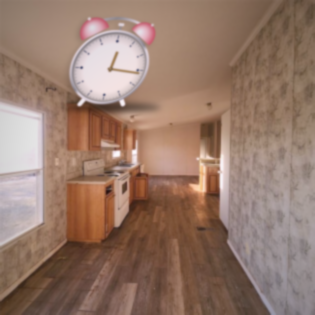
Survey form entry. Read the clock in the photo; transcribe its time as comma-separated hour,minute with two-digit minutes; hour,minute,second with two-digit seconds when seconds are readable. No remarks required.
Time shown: 12,16
